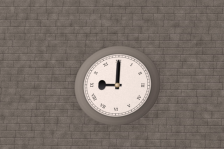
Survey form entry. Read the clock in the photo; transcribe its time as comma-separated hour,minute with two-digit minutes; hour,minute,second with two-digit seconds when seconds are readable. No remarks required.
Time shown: 9,00
